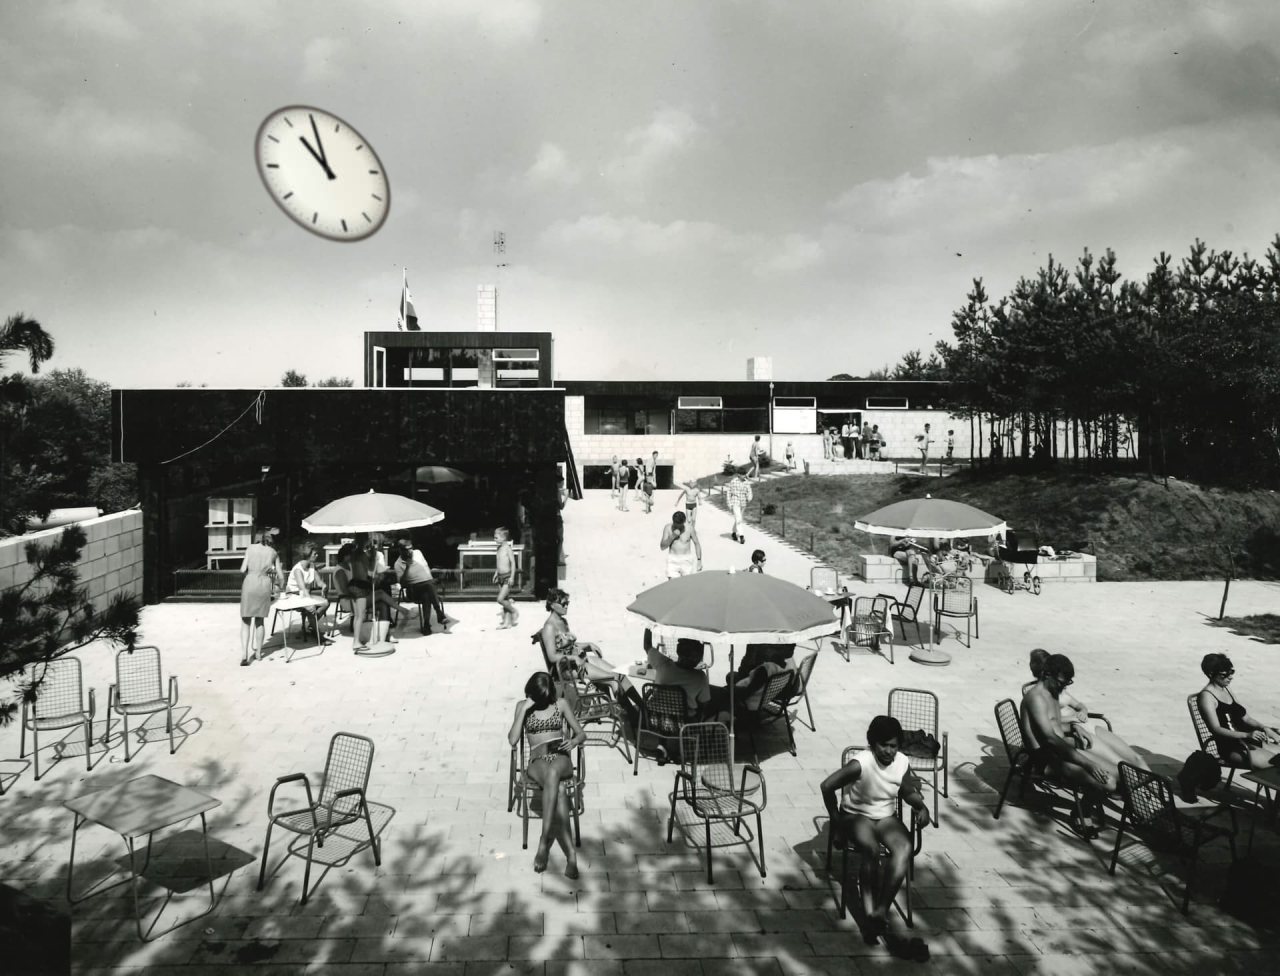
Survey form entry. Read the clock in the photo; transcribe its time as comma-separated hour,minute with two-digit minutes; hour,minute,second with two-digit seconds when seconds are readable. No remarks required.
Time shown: 11,00
